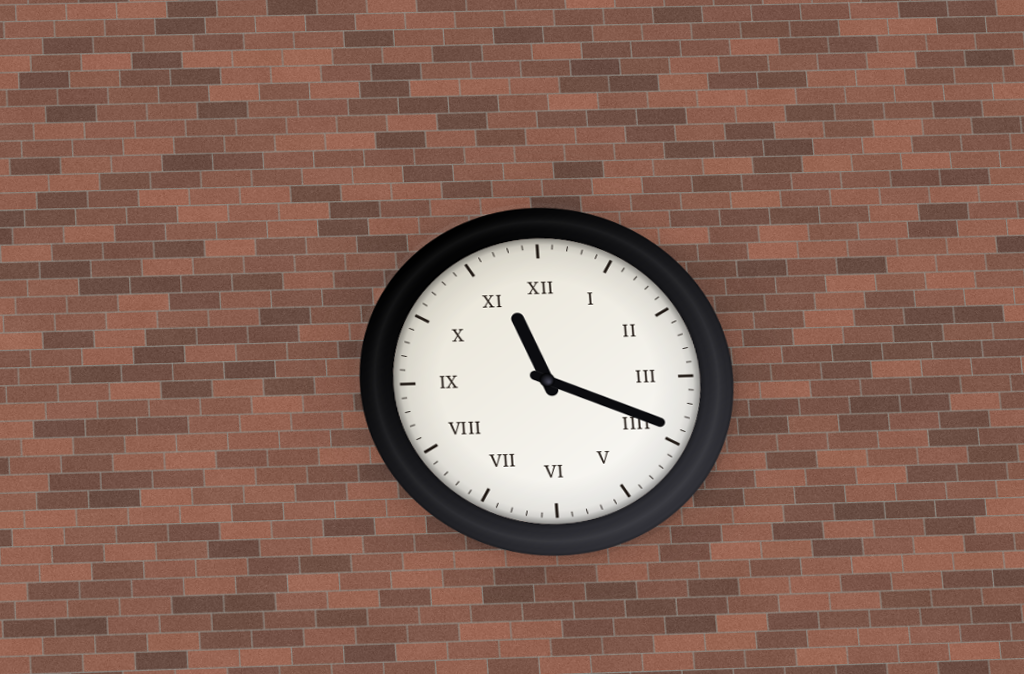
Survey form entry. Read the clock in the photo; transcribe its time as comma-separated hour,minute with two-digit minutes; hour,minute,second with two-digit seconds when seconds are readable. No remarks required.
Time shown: 11,19
